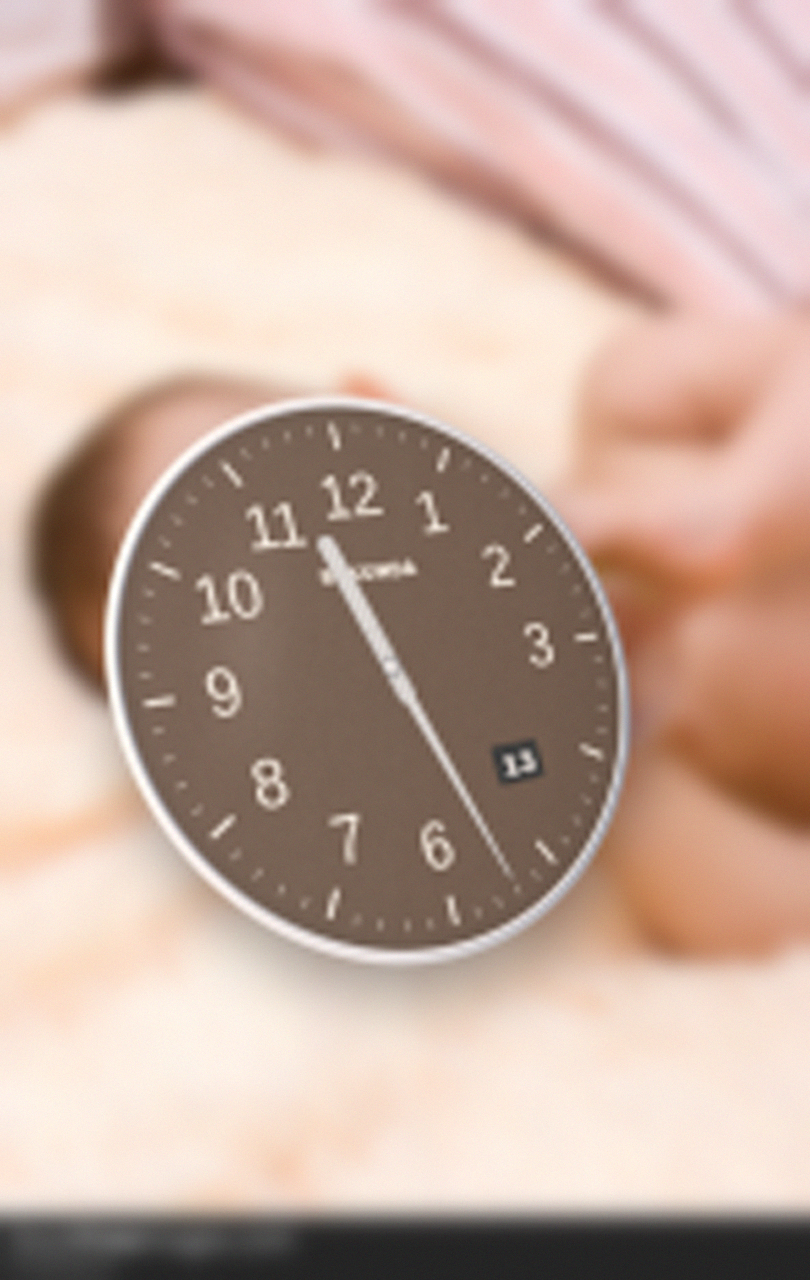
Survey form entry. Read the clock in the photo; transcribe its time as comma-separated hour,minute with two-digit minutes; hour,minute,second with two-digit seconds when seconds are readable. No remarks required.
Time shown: 11,27
